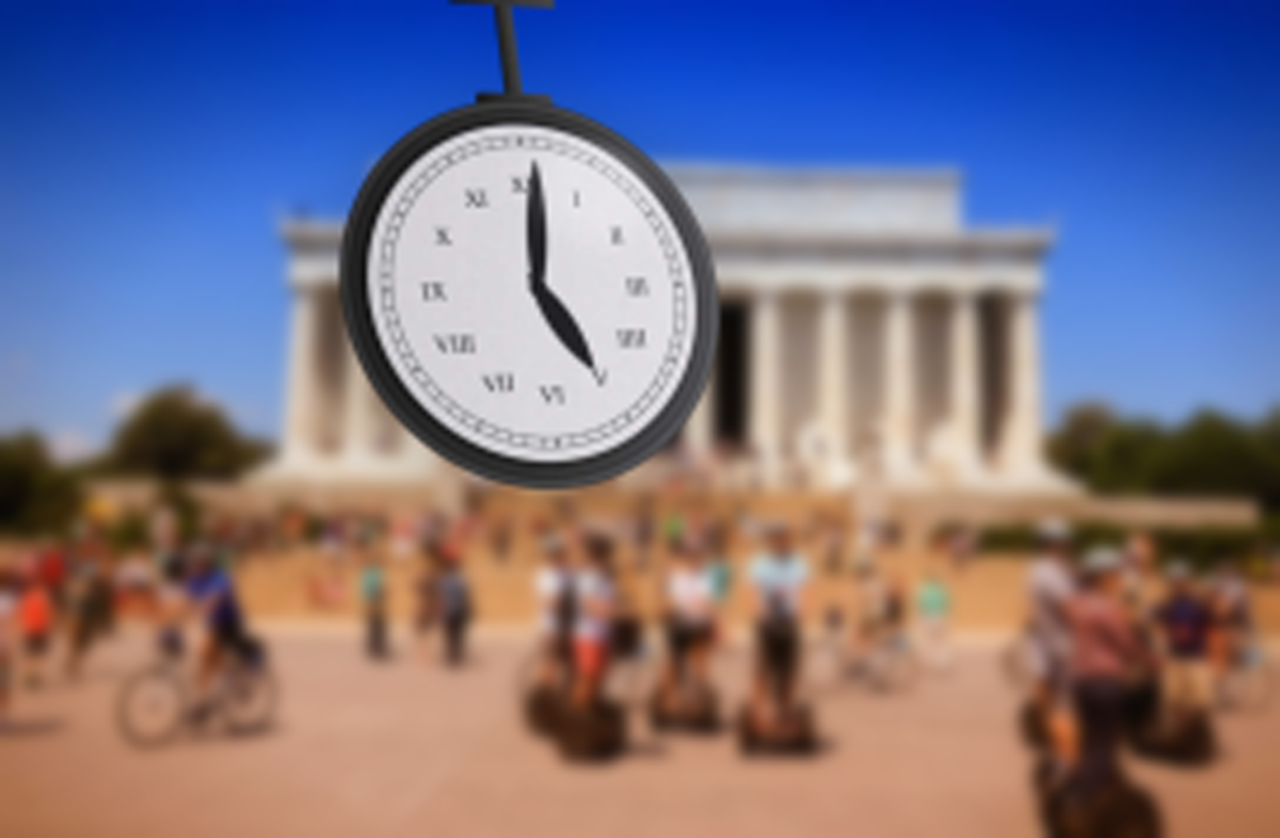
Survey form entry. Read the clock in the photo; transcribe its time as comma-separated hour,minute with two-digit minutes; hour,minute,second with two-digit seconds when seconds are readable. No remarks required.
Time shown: 5,01
